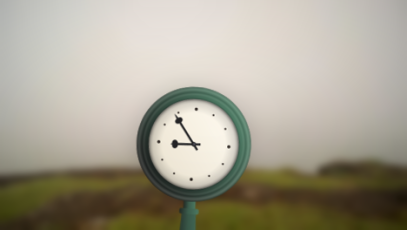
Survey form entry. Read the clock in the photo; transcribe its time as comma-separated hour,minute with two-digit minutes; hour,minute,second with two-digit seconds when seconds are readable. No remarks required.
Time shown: 8,54
